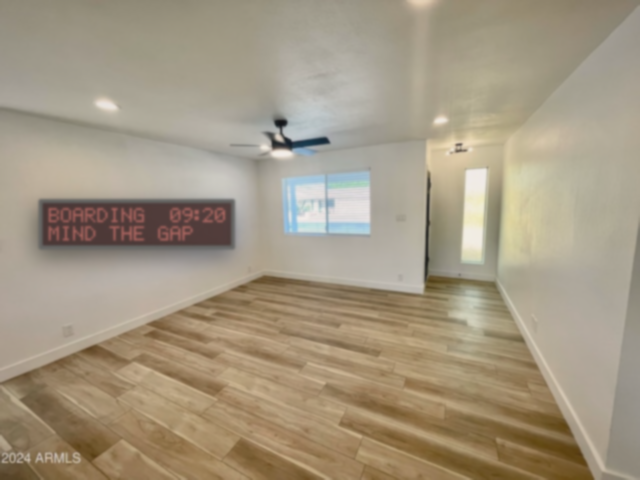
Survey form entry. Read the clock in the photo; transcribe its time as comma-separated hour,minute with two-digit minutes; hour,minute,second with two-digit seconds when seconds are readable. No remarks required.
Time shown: 9,20
